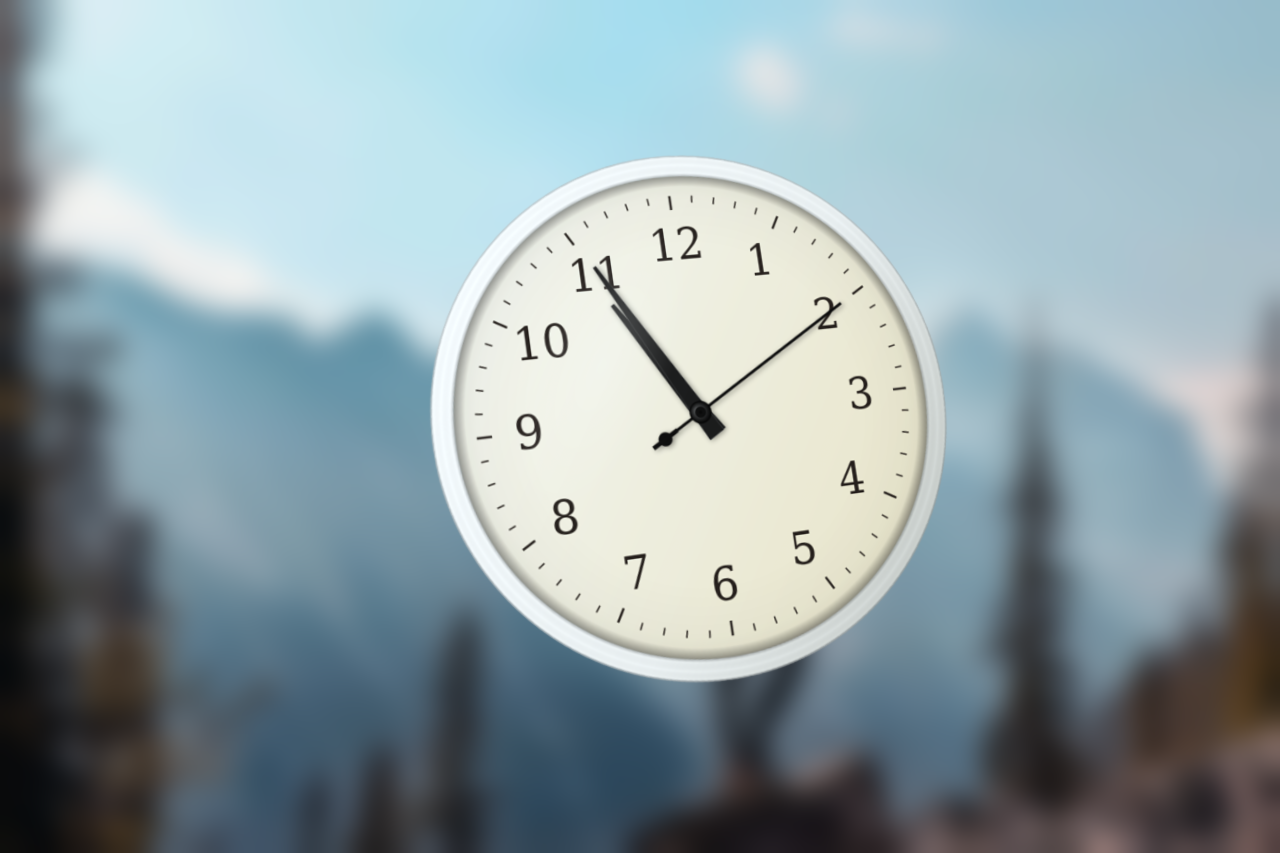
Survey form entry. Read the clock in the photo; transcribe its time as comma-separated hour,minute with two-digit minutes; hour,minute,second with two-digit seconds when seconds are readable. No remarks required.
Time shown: 10,55,10
